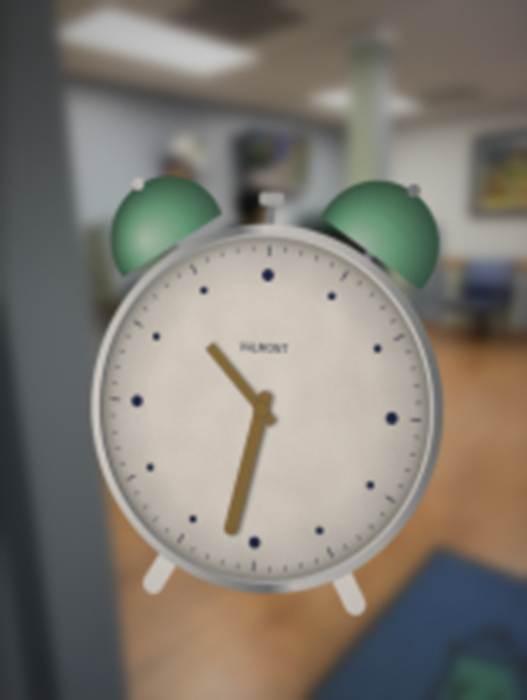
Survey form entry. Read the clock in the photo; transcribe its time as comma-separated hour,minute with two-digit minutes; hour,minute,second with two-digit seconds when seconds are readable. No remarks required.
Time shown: 10,32
